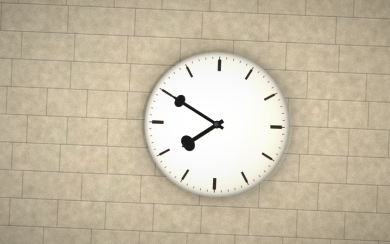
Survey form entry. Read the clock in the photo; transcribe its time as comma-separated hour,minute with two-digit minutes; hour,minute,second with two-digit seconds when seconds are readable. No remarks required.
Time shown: 7,50
